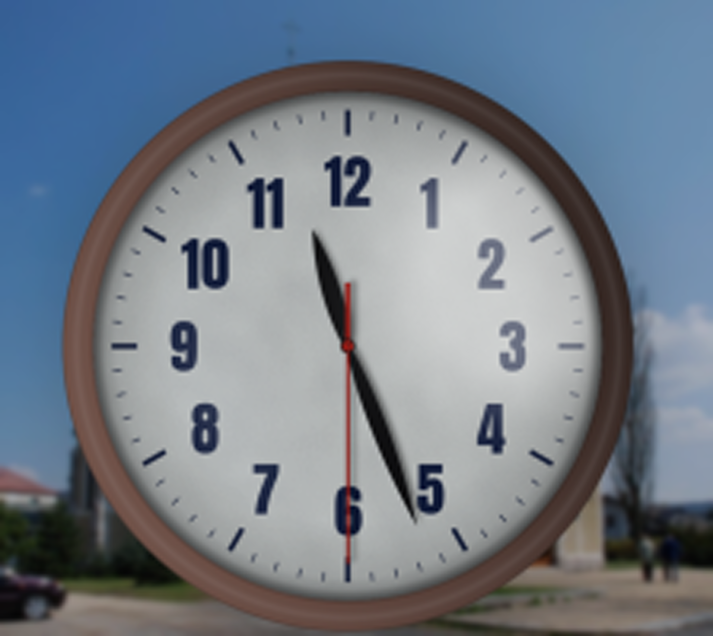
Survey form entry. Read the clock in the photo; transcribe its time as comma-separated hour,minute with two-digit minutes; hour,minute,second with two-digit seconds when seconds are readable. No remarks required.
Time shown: 11,26,30
